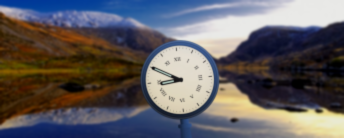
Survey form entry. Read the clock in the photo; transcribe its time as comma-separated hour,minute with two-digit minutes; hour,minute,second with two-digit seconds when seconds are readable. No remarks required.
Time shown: 8,50
